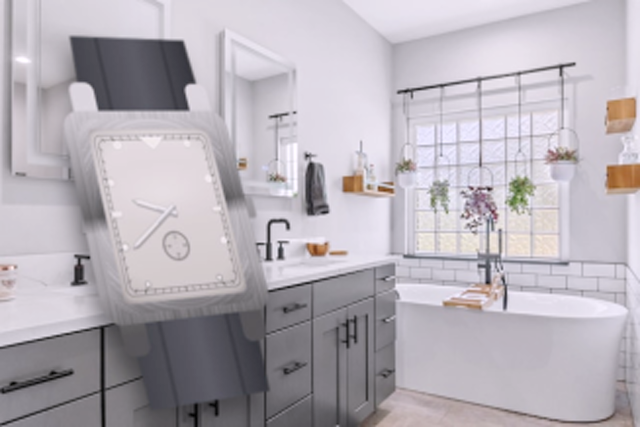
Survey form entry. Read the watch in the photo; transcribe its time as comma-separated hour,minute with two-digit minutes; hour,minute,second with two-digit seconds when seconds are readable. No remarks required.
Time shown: 9,39
